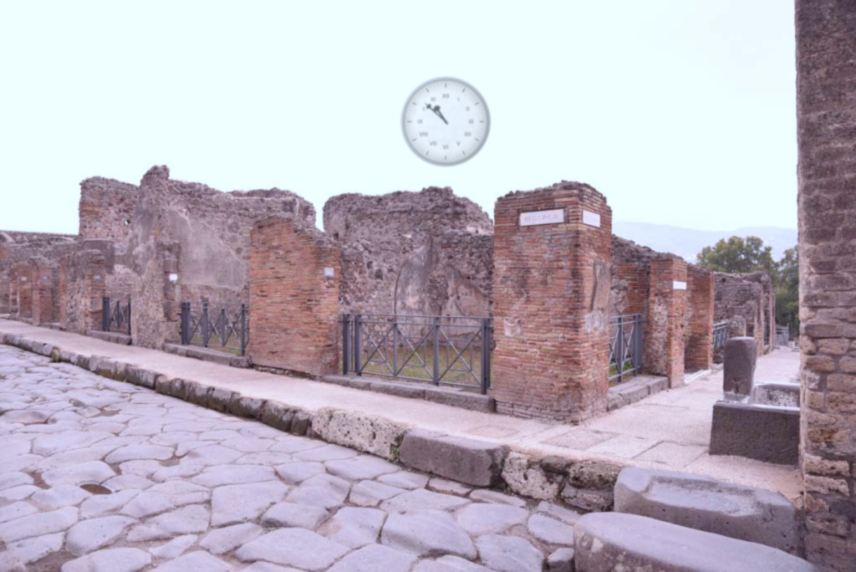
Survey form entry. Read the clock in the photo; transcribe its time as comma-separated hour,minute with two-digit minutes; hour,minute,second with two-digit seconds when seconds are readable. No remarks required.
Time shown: 10,52
